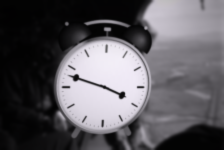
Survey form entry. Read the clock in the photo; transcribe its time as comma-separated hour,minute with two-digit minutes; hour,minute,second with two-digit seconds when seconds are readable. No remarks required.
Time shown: 3,48
